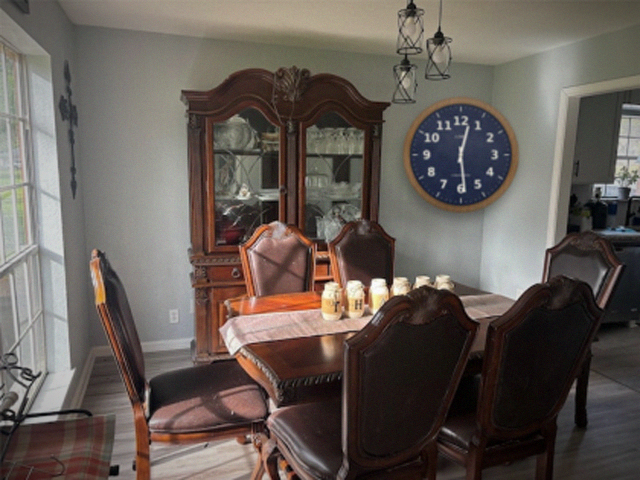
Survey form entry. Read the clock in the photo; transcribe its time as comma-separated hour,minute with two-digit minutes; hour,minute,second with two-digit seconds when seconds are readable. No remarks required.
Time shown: 12,29
